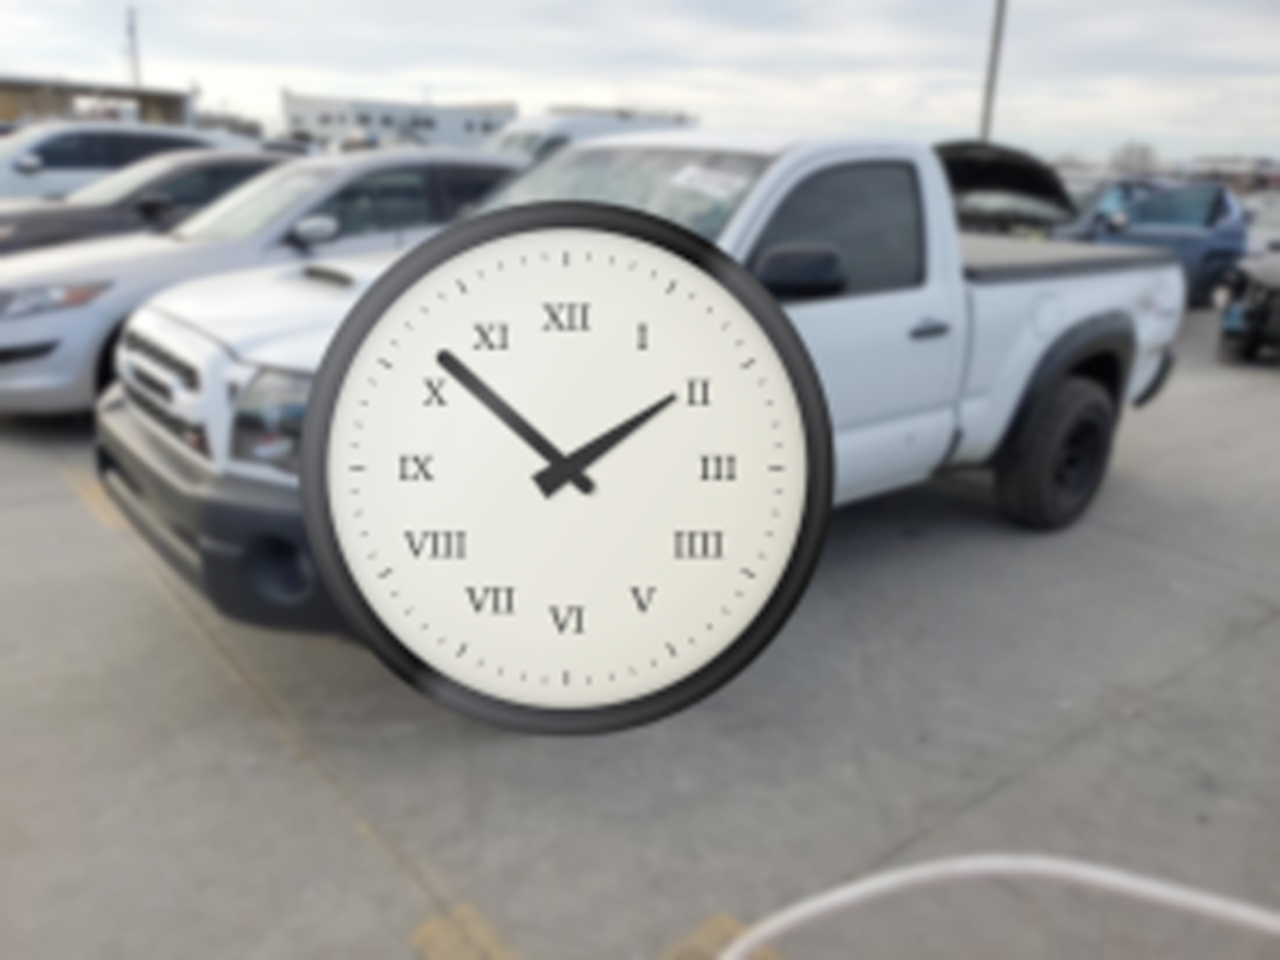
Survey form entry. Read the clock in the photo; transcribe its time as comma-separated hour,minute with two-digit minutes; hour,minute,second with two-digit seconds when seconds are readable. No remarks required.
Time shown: 1,52
